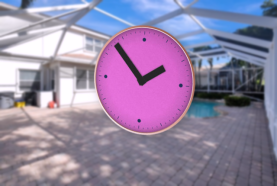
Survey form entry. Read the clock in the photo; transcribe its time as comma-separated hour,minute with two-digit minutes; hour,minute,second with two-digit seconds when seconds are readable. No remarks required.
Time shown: 1,53
